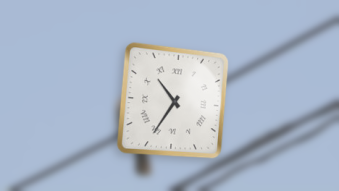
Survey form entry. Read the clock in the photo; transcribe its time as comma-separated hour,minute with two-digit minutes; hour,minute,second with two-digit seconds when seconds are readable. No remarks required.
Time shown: 10,35
